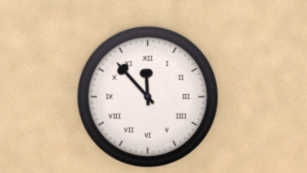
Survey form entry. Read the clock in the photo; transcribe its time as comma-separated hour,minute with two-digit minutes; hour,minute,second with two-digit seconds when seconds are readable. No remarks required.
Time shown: 11,53
